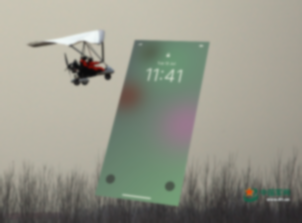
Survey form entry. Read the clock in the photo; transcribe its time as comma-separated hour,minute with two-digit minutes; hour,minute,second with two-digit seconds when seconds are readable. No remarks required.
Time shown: 11,41
